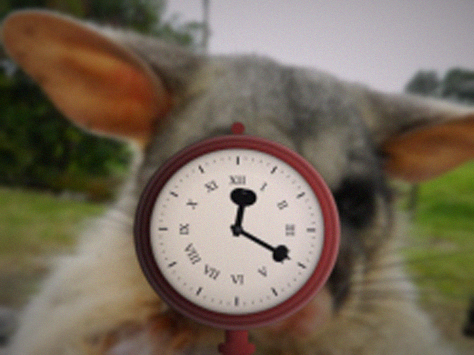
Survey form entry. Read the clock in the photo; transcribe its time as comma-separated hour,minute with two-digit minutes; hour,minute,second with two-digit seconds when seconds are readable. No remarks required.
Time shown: 12,20
